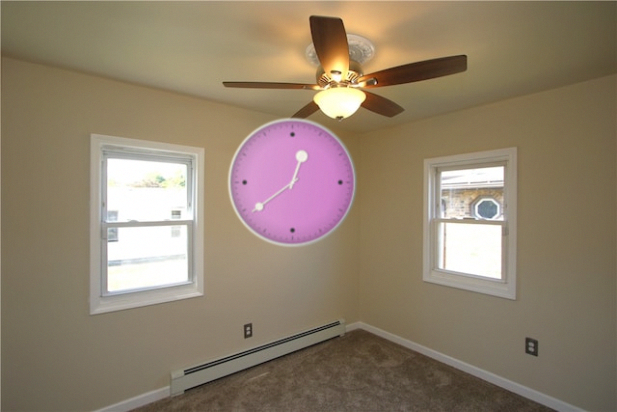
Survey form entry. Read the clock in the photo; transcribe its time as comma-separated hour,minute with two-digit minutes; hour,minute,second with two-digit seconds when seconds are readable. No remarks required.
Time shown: 12,39
